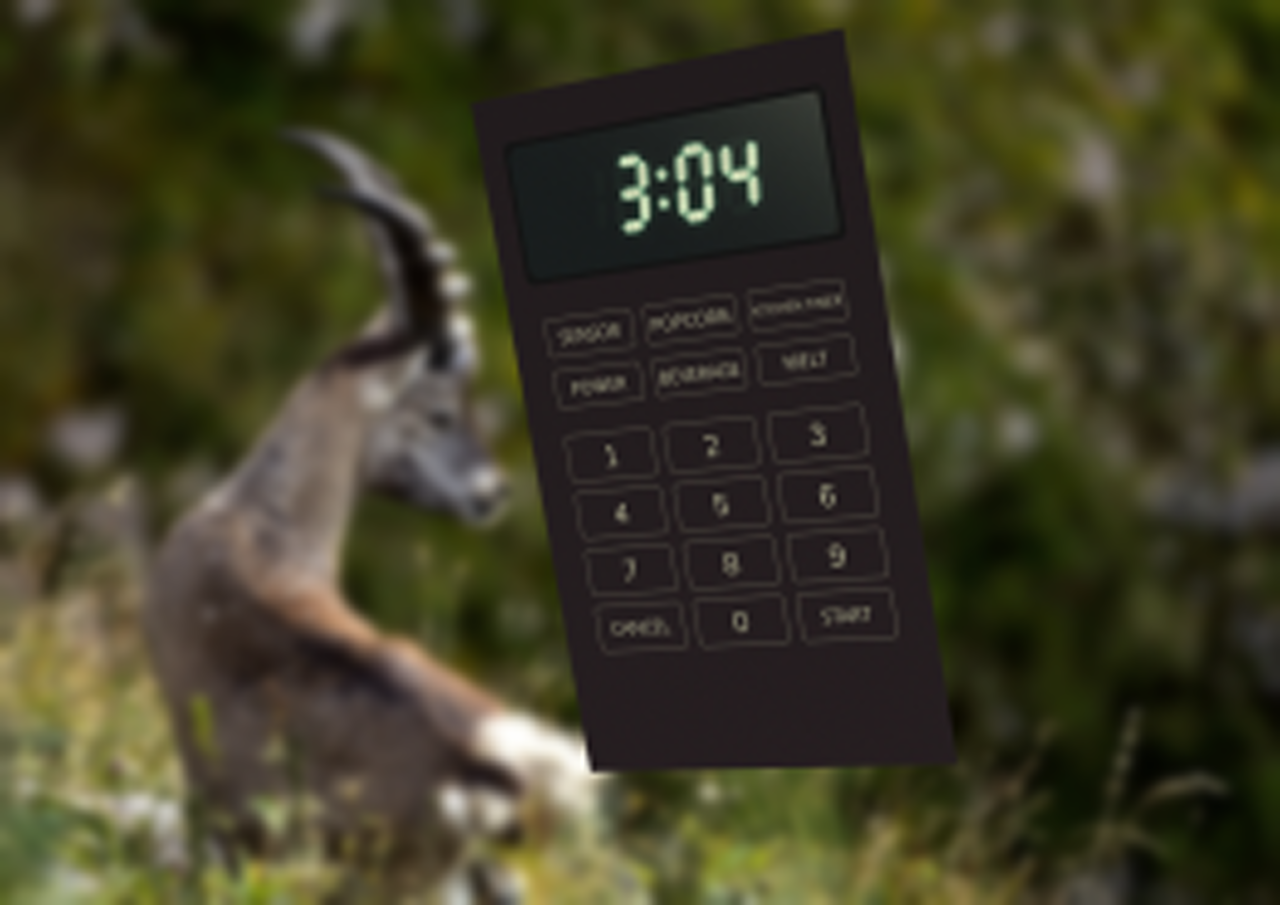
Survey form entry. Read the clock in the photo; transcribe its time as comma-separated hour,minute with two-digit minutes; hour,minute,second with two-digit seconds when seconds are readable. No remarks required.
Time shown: 3,04
